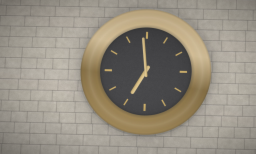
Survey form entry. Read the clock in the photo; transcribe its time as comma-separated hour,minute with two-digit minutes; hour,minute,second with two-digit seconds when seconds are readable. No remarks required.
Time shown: 6,59
